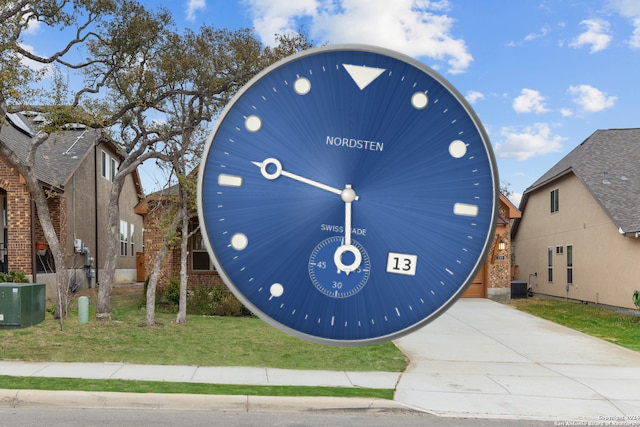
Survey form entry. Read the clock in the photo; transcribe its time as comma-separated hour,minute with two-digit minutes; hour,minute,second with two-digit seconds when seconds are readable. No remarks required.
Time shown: 5,47
